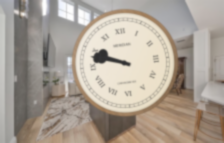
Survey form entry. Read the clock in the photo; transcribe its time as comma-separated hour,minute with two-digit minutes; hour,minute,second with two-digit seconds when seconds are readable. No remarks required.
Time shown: 9,48
